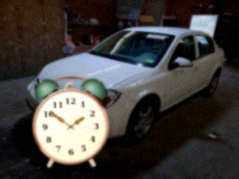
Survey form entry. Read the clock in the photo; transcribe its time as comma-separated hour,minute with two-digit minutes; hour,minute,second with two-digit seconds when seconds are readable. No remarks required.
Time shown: 1,51
